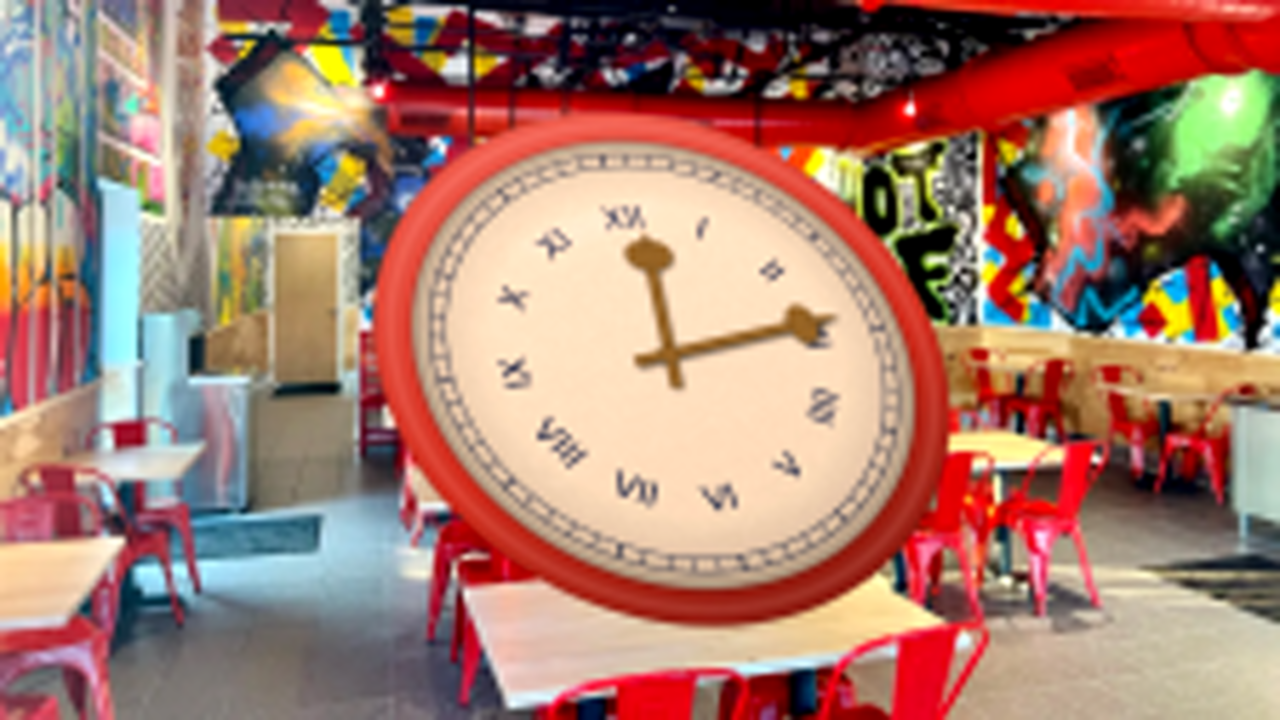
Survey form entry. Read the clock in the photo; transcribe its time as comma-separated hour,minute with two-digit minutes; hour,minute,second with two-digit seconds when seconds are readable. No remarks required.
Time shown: 12,14
